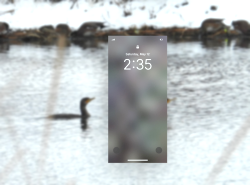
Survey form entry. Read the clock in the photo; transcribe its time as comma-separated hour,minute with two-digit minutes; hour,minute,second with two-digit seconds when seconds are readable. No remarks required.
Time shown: 2,35
